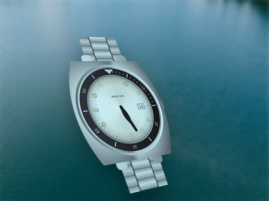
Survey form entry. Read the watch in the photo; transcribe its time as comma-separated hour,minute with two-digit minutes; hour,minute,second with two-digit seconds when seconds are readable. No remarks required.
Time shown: 5,27
